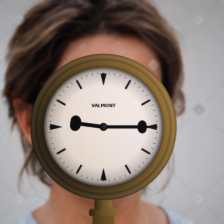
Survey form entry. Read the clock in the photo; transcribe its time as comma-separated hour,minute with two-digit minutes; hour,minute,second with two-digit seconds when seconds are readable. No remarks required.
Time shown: 9,15
